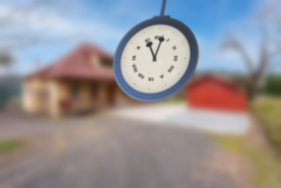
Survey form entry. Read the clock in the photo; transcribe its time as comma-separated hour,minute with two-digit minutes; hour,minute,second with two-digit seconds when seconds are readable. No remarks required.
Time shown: 11,02
